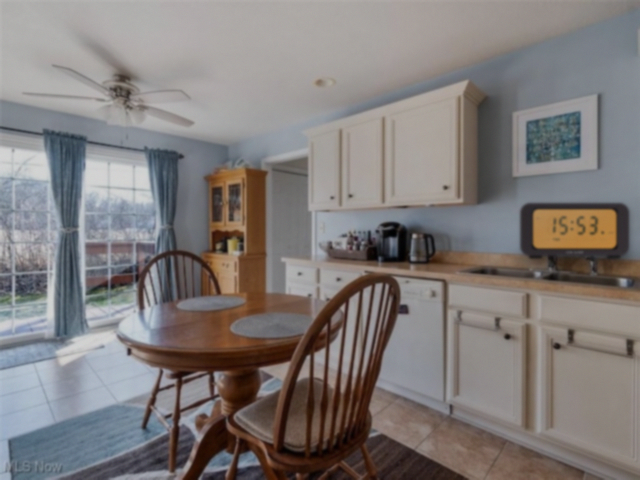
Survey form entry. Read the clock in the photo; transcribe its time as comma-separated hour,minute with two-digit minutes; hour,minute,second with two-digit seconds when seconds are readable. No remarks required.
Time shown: 15,53
